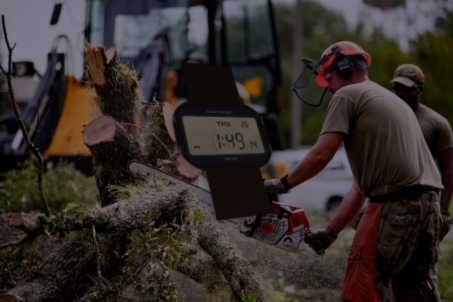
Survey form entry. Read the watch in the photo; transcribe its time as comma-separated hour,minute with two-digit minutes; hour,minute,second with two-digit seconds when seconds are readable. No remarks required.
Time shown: 1,49
